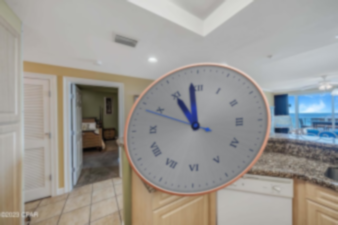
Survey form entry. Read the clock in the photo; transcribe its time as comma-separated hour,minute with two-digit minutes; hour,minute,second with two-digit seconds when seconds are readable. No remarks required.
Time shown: 10,58,49
